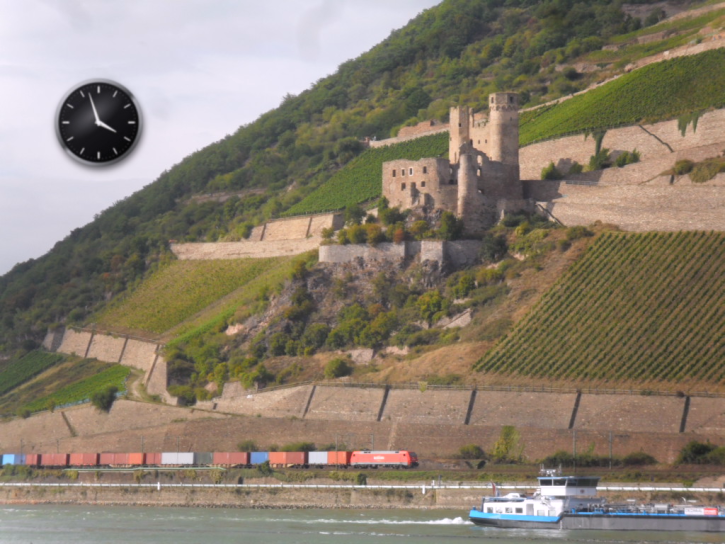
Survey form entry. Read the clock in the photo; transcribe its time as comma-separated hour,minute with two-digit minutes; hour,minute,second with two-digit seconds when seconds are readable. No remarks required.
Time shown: 3,57
